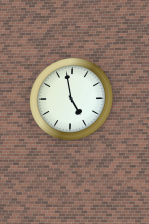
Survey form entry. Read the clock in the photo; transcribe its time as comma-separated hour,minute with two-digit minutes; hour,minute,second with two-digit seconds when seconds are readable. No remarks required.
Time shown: 4,58
